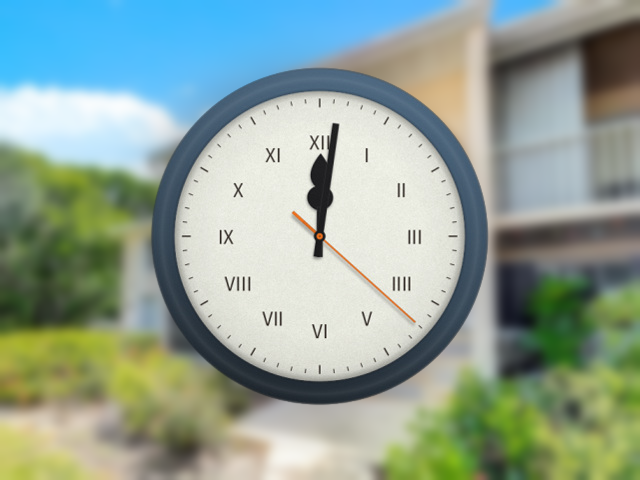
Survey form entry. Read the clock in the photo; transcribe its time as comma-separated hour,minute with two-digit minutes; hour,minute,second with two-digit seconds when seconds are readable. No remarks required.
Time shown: 12,01,22
